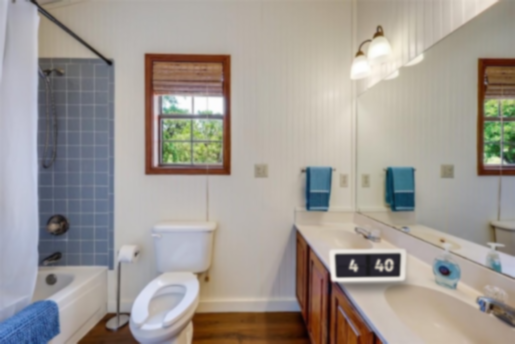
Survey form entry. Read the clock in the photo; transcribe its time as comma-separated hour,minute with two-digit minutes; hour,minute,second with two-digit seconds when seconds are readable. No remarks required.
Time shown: 4,40
